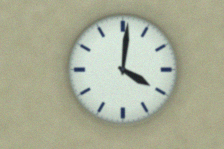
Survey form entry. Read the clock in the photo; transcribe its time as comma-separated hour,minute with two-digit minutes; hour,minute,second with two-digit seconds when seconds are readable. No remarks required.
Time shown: 4,01
